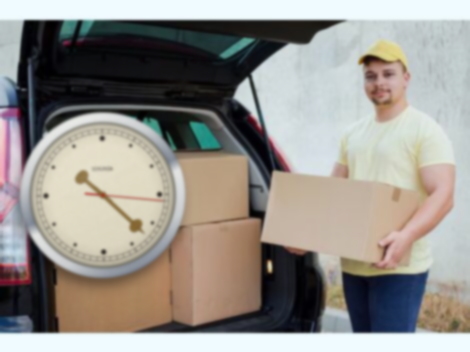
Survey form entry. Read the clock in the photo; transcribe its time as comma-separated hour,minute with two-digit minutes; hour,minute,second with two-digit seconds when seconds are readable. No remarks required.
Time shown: 10,22,16
